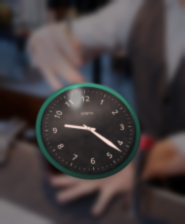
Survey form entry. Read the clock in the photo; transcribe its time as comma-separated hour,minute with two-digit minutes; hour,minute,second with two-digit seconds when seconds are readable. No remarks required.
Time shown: 9,22
